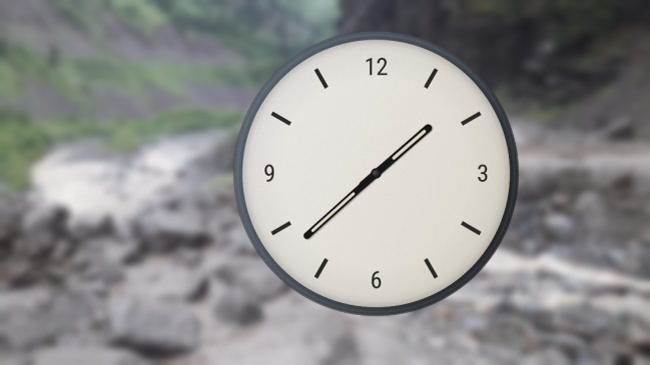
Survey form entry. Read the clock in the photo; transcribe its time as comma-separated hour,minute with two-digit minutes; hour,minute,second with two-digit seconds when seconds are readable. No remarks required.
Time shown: 1,38
